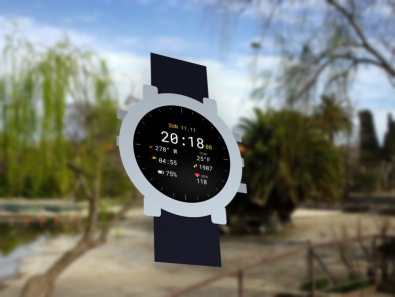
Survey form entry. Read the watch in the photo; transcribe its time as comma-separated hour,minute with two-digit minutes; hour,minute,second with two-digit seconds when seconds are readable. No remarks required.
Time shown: 20,18
